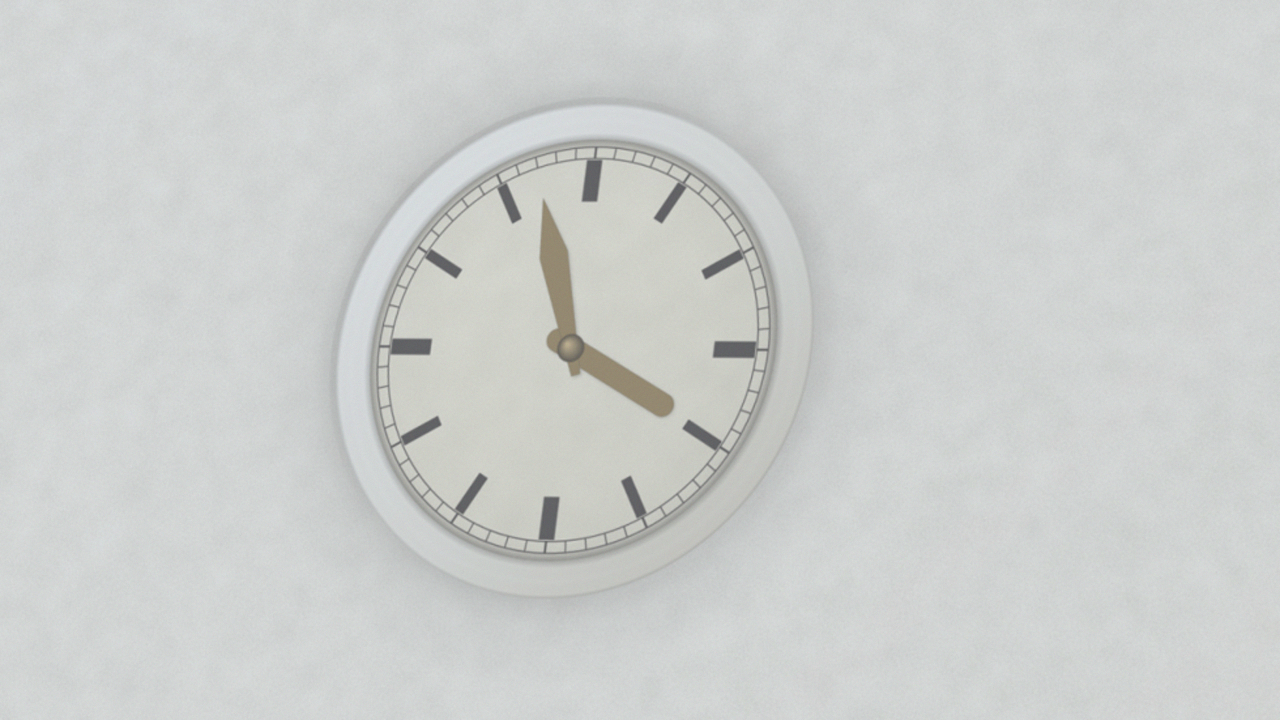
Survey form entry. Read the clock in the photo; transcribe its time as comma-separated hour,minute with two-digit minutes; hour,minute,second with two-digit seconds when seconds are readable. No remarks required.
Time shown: 3,57
